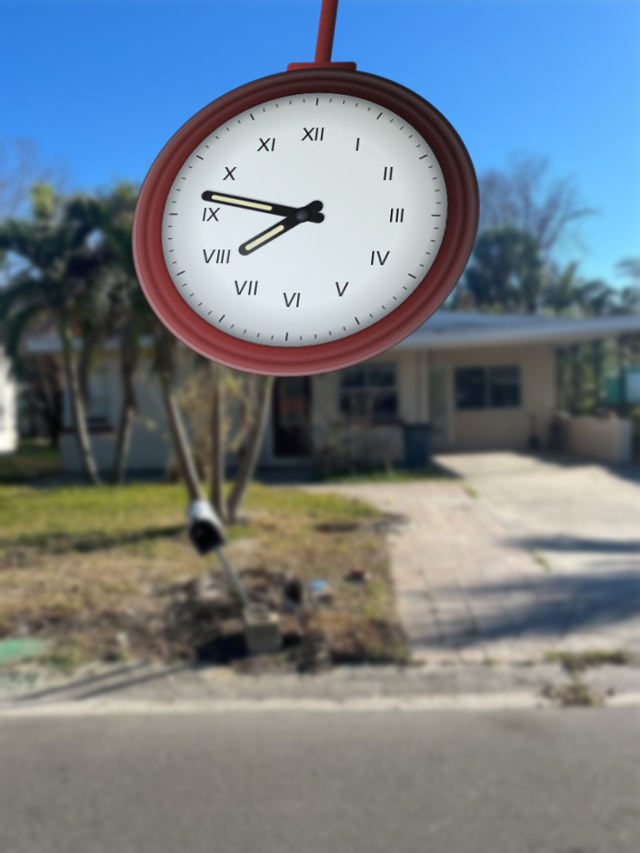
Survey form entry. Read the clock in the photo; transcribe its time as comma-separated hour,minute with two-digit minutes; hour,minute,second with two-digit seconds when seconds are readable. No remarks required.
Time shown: 7,47
